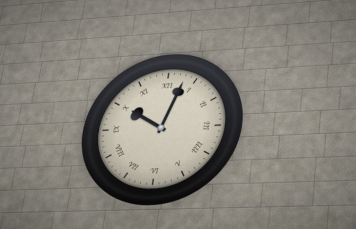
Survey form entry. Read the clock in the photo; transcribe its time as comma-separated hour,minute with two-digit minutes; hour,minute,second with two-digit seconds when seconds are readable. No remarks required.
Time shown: 10,03
